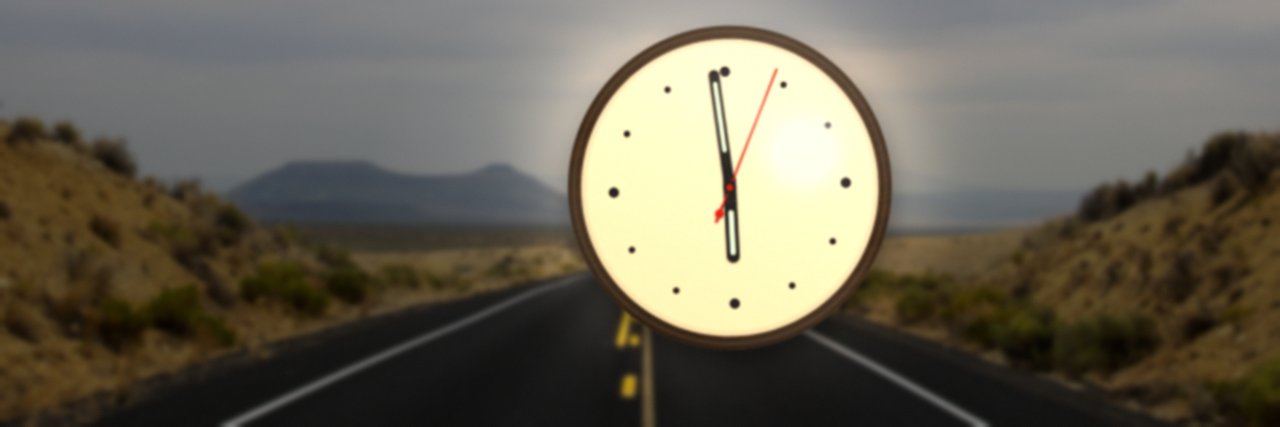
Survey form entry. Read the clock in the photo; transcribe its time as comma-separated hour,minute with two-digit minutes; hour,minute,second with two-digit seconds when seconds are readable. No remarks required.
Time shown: 5,59,04
